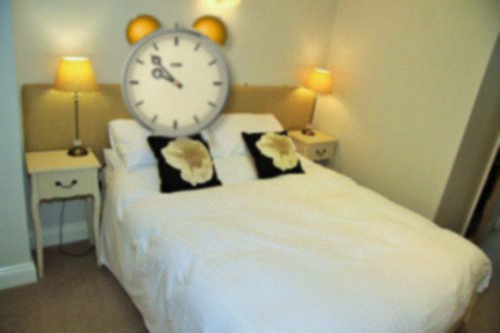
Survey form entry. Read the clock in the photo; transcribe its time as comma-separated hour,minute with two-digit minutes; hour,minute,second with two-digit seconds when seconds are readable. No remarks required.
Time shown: 9,53
